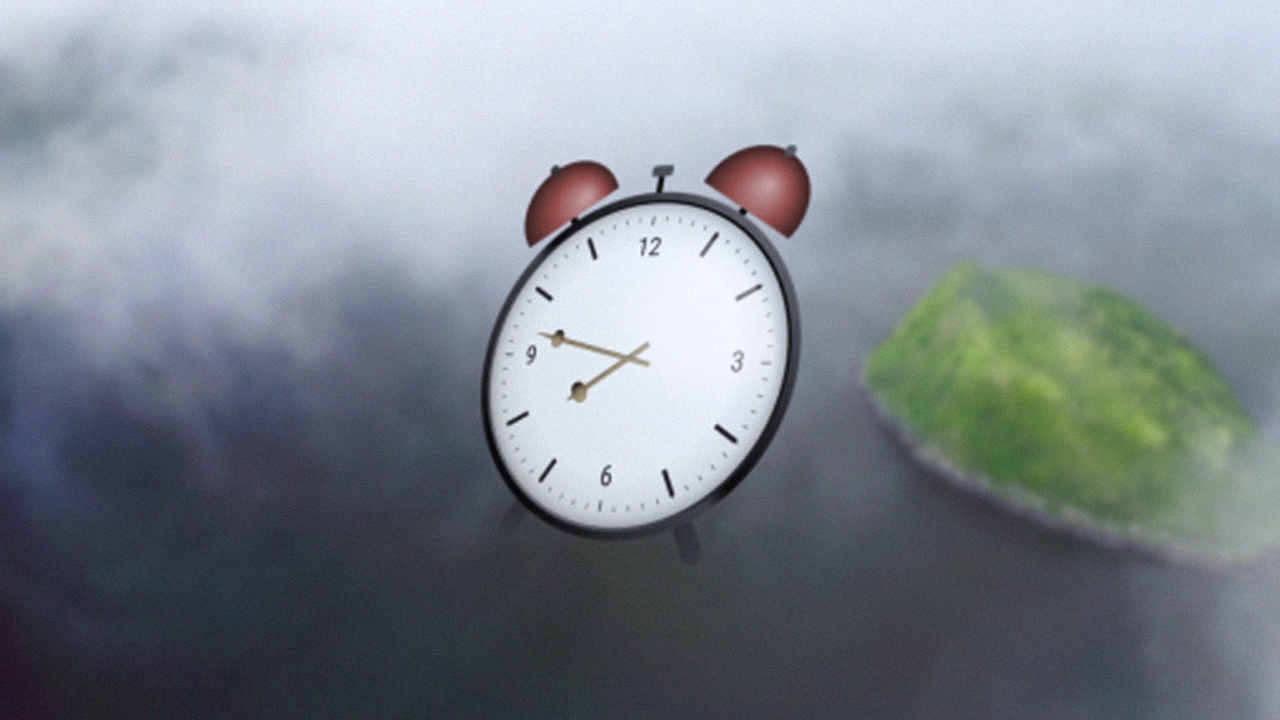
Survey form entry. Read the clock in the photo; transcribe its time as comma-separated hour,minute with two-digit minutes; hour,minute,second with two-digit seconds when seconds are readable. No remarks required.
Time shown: 7,47
